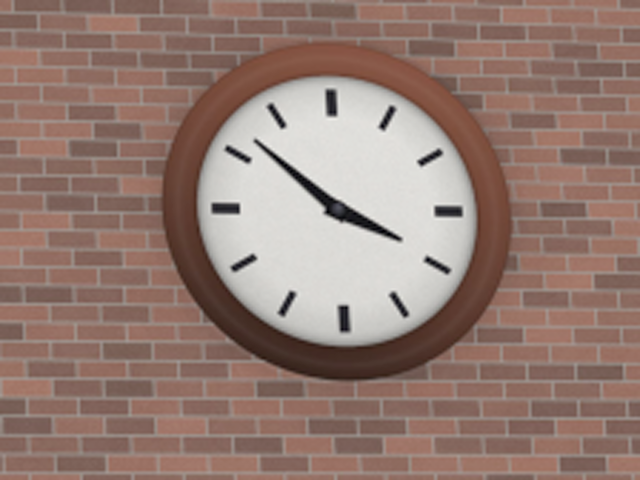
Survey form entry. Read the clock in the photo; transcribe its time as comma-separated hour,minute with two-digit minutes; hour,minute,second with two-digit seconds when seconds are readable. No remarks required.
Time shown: 3,52
